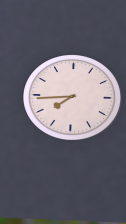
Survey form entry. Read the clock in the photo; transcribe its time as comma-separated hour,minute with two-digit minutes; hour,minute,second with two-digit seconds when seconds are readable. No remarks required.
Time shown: 7,44
